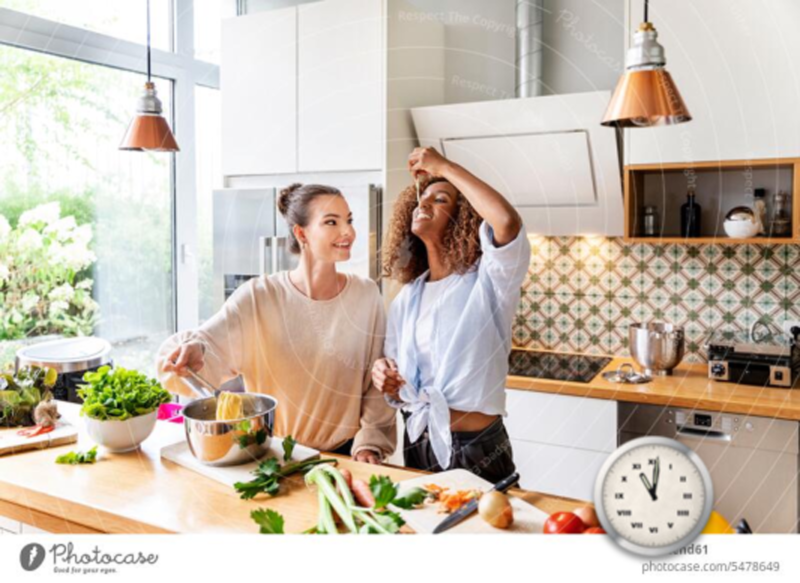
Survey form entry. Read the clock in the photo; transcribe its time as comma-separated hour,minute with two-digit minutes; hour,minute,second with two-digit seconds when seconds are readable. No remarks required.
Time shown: 11,01
